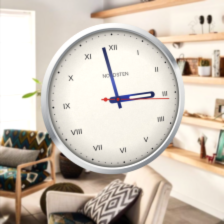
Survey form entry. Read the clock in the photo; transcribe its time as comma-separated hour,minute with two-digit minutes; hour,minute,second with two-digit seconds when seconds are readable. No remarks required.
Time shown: 2,58,16
